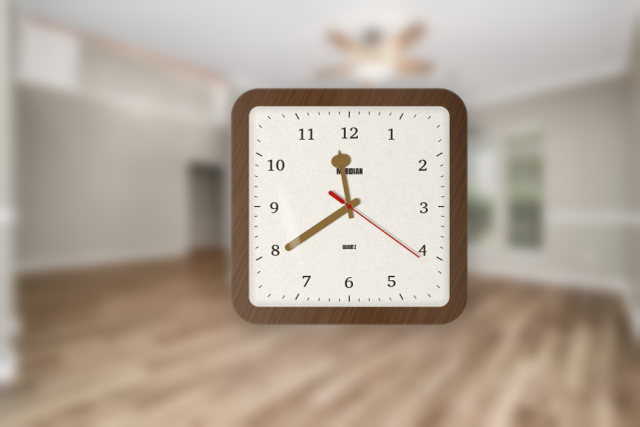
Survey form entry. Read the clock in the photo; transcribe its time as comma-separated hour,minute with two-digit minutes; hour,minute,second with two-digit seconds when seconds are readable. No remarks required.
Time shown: 11,39,21
